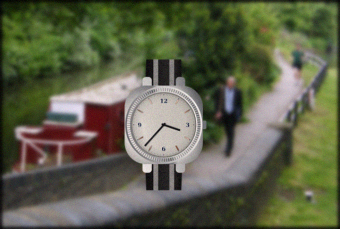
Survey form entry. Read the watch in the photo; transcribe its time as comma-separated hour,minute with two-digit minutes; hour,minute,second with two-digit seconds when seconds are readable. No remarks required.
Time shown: 3,37
